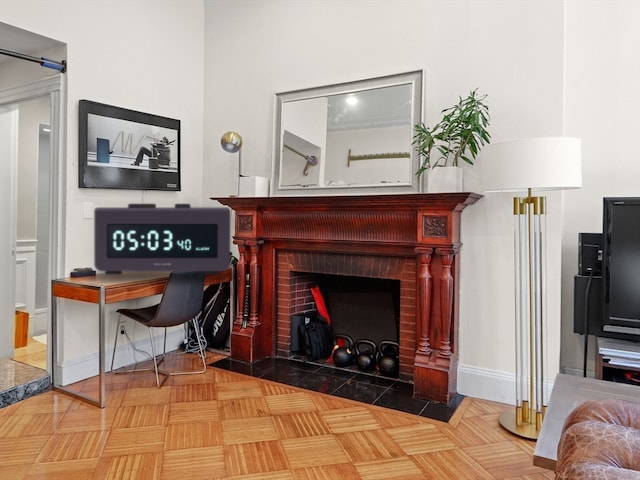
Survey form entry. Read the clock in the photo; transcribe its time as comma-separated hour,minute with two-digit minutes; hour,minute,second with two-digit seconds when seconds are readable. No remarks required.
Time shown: 5,03,40
